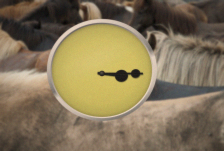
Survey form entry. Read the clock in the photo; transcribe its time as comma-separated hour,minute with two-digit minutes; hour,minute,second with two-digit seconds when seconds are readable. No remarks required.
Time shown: 3,15
